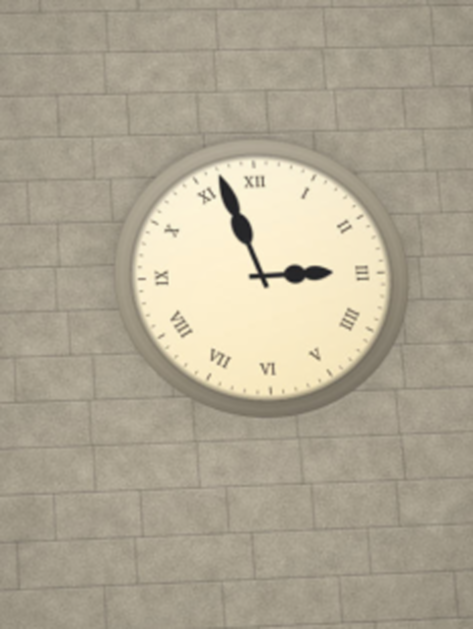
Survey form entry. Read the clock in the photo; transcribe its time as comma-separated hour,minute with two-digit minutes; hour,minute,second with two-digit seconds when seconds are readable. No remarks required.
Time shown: 2,57
